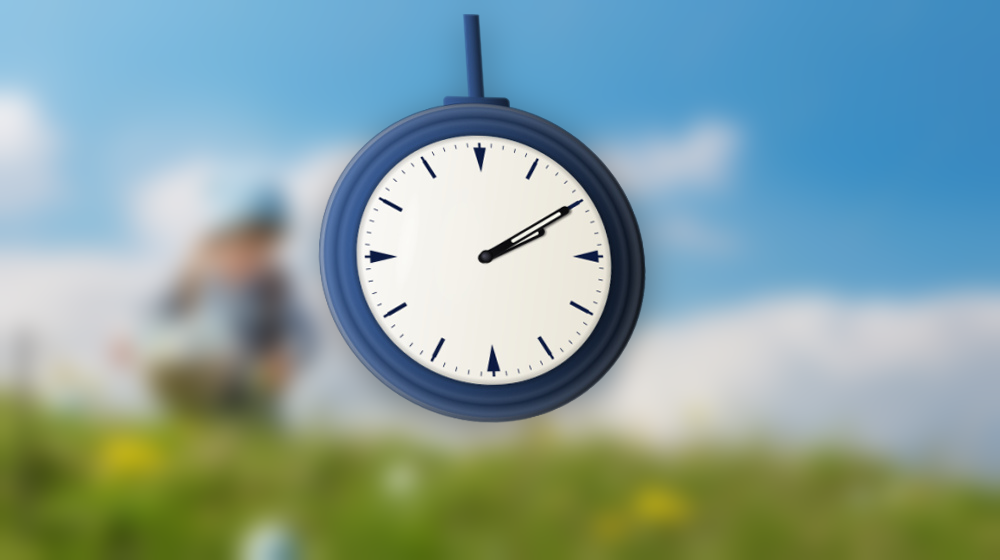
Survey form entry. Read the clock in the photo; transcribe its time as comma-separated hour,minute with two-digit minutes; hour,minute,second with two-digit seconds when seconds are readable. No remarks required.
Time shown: 2,10
